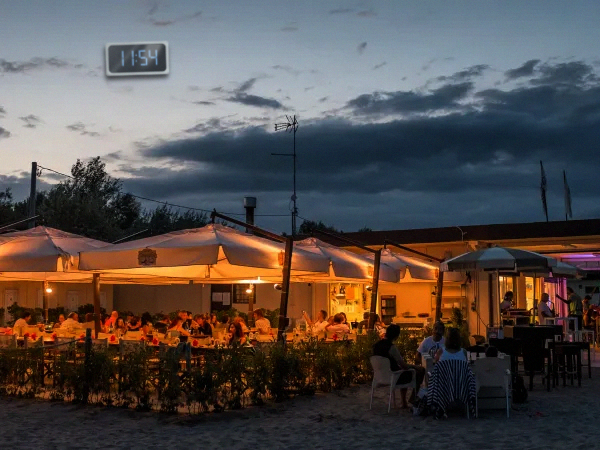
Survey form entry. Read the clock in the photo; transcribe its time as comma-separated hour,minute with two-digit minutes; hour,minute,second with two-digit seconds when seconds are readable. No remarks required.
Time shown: 11,54
